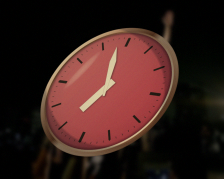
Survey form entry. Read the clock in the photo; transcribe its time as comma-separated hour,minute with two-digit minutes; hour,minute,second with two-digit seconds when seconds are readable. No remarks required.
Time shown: 6,58
